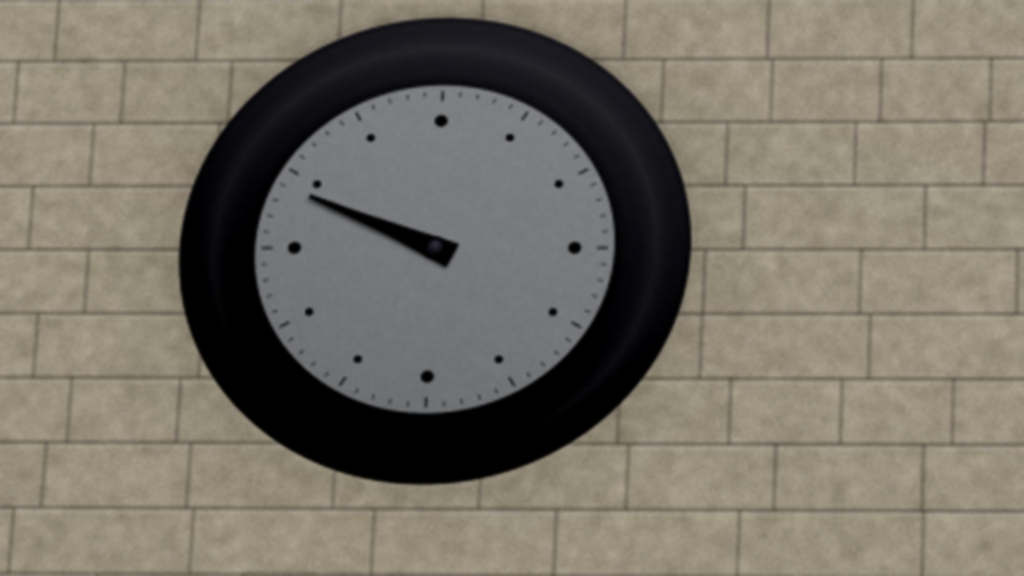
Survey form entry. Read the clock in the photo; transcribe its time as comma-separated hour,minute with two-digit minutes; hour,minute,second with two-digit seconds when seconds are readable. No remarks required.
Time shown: 9,49
